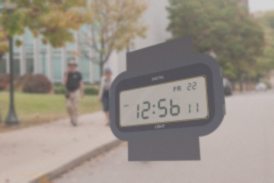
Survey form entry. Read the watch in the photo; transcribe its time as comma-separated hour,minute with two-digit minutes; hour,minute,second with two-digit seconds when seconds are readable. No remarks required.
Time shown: 12,56,11
